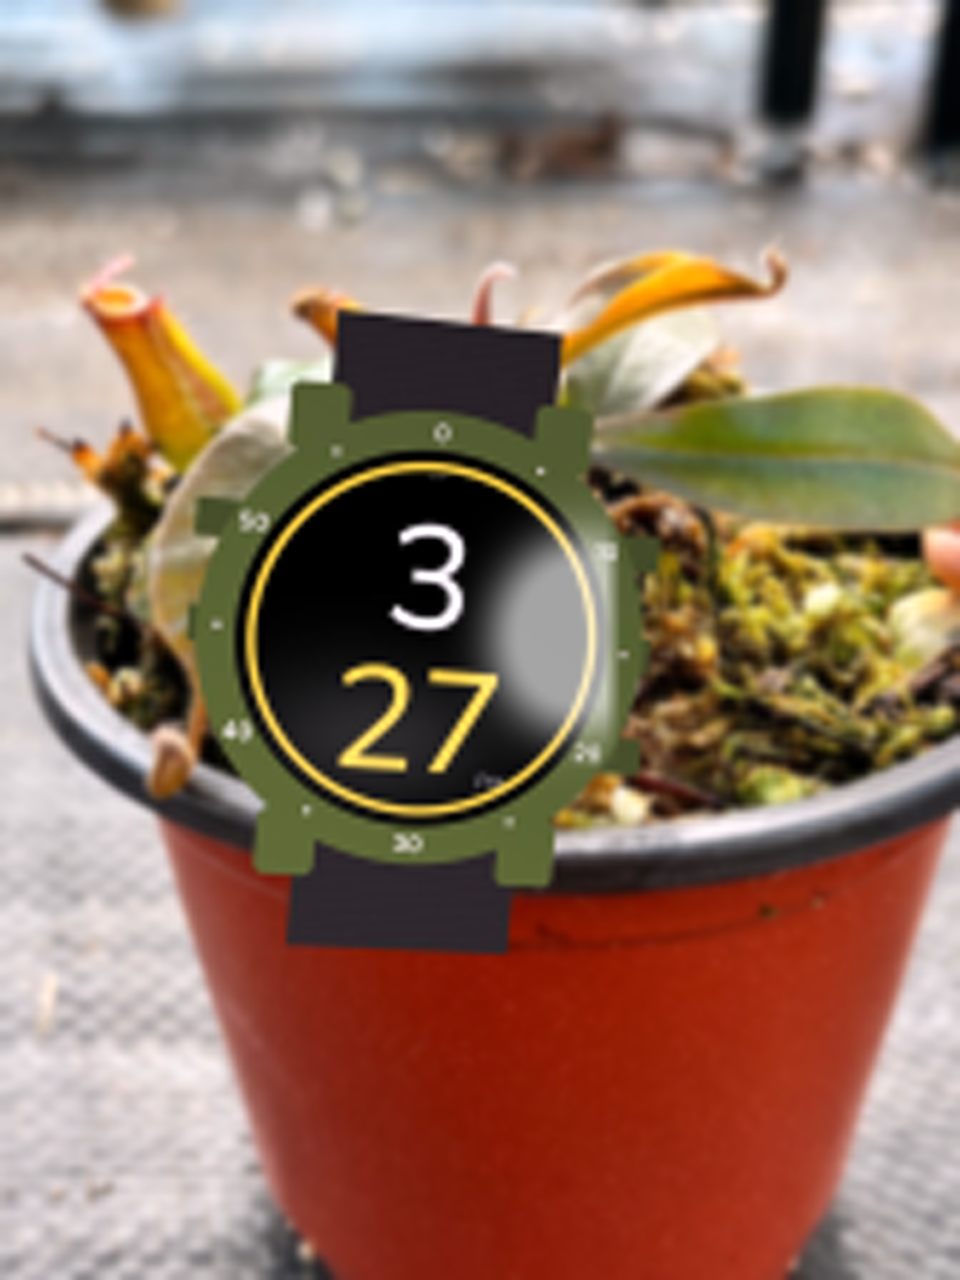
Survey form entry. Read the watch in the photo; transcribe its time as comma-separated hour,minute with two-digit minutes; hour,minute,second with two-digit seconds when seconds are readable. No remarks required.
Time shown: 3,27
